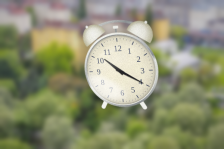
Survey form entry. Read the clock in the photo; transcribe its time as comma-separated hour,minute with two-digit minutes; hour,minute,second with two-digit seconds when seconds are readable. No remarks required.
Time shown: 10,20
